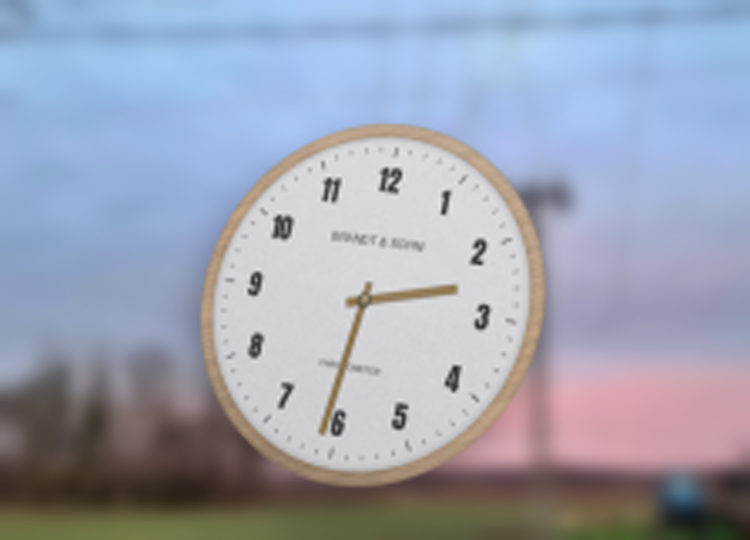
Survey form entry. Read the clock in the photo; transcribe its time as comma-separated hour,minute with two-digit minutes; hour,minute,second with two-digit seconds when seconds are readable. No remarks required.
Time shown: 2,31
